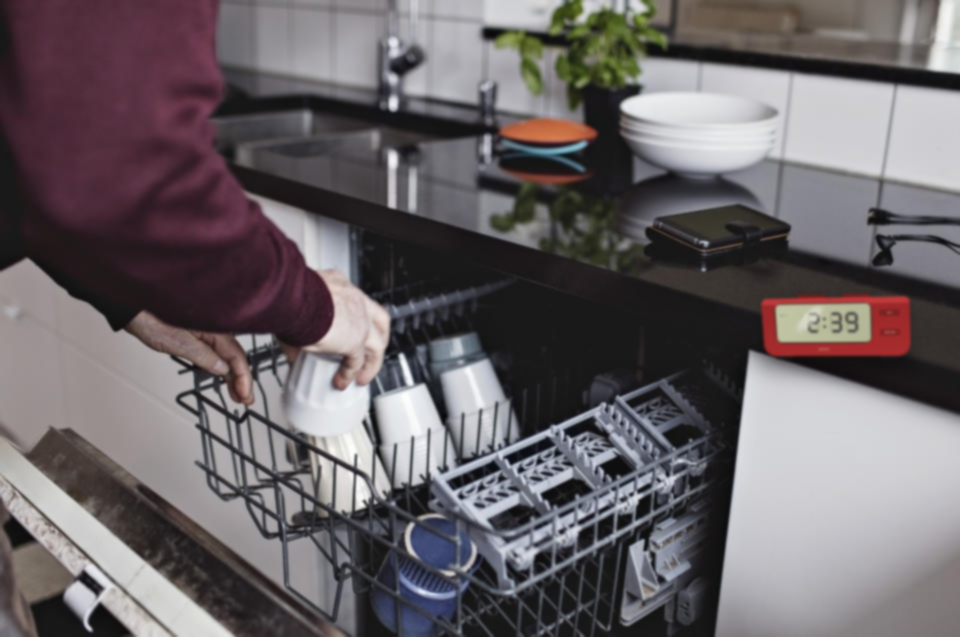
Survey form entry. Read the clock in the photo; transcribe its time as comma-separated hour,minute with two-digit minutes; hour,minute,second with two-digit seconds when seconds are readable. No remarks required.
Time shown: 2,39
